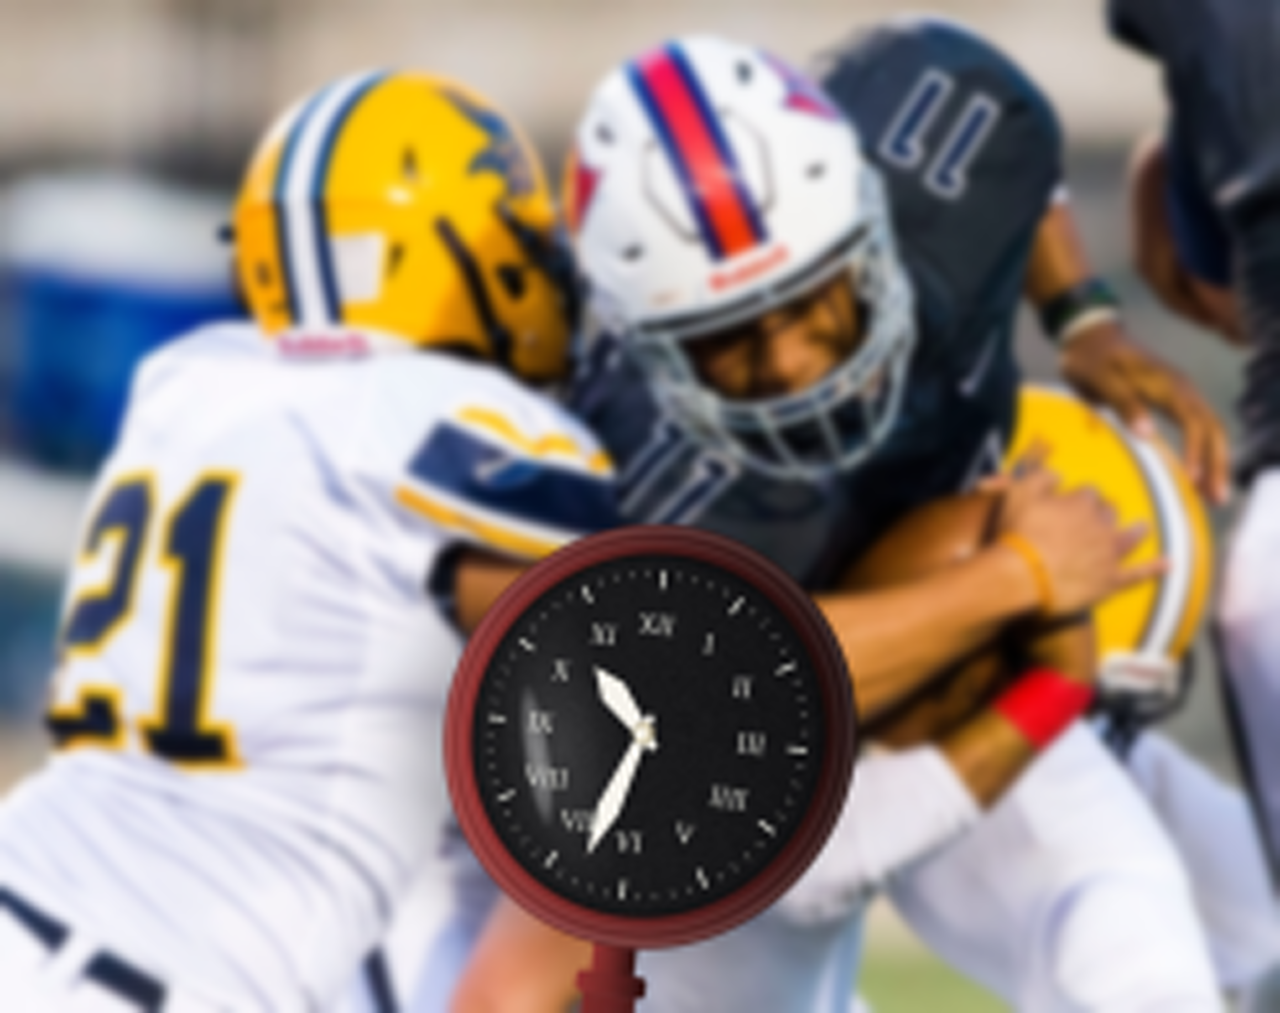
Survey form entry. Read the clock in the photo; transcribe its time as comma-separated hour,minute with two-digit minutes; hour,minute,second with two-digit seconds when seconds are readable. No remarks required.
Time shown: 10,33
